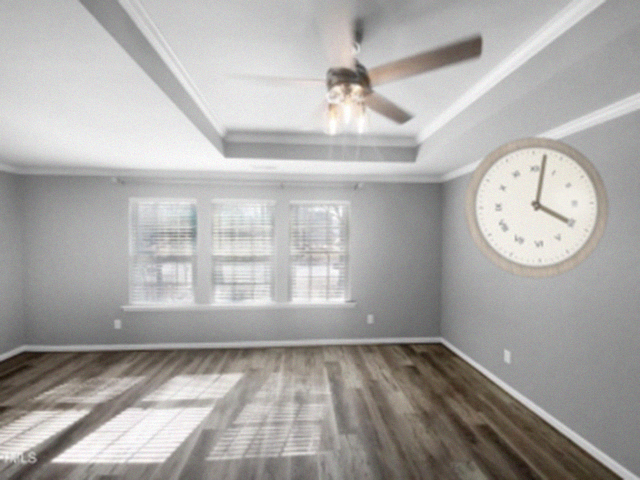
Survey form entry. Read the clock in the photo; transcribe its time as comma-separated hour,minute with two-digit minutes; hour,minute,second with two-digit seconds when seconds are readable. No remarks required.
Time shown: 4,02
